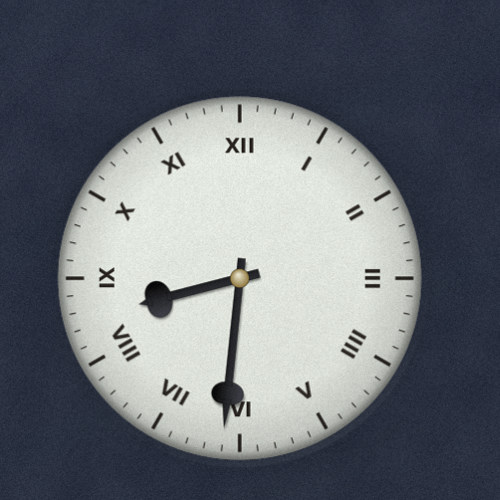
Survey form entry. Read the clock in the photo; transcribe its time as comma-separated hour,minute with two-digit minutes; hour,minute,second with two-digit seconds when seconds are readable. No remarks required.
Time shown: 8,31
